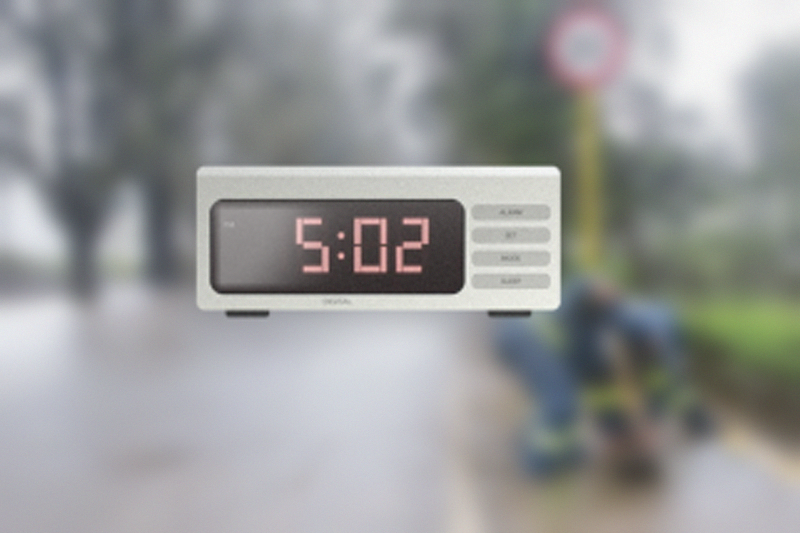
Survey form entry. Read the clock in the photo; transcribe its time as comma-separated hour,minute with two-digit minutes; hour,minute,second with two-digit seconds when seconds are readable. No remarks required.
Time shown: 5,02
